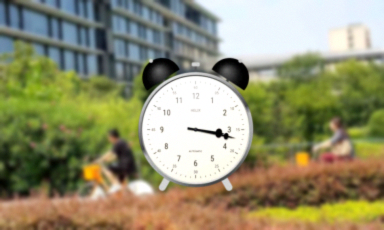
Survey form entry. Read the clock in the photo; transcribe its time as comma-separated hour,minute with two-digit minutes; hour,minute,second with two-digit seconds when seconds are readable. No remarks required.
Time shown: 3,17
